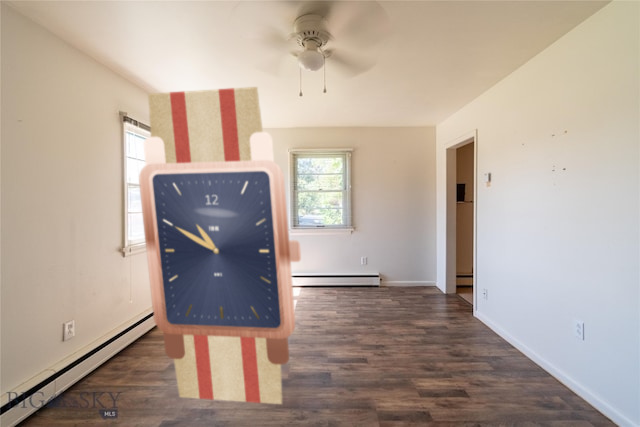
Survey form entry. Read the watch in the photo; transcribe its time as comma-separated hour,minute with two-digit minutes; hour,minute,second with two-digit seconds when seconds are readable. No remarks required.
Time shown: 10,50
